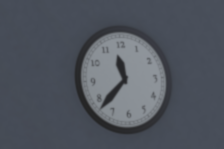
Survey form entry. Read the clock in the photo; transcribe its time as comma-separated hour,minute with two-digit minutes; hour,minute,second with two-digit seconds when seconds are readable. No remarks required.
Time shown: 11,38
